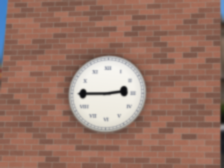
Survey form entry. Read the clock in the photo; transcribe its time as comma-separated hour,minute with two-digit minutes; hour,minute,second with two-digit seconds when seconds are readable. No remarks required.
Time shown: 2,45
